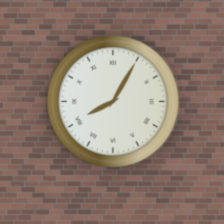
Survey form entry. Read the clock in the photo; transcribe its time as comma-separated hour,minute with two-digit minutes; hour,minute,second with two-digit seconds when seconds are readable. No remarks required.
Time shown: 8,05
